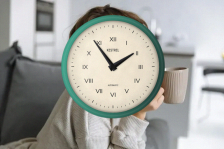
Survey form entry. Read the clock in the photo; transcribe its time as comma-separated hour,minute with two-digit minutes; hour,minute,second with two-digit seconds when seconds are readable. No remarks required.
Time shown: 1,54
